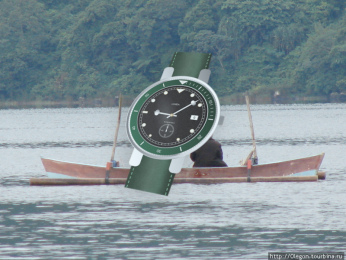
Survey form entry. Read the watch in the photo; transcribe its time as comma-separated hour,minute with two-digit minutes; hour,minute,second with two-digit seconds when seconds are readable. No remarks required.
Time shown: 9,08
